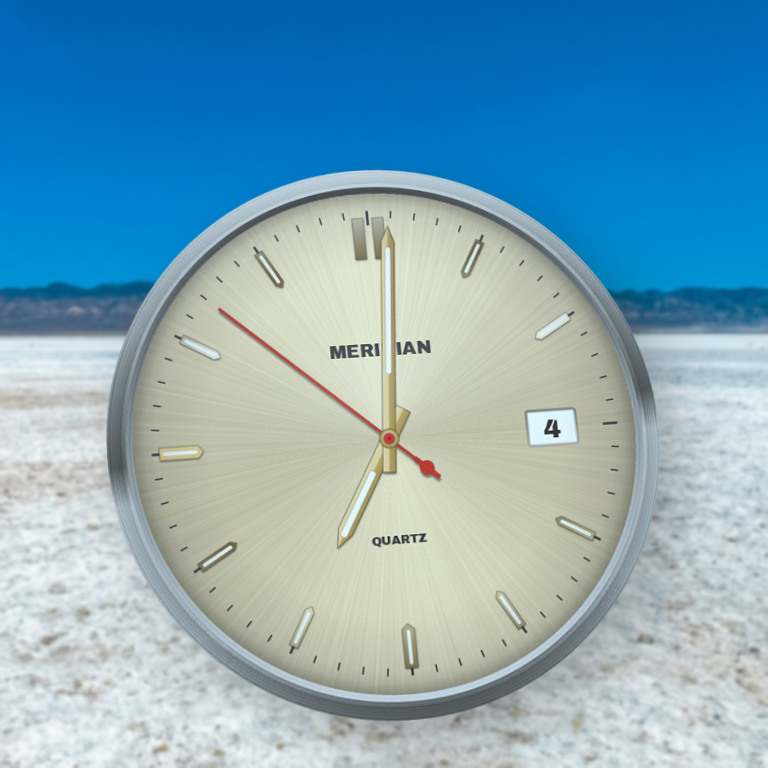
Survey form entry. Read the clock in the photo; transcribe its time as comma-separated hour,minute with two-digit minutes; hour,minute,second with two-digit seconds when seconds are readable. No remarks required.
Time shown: 7,00,52
